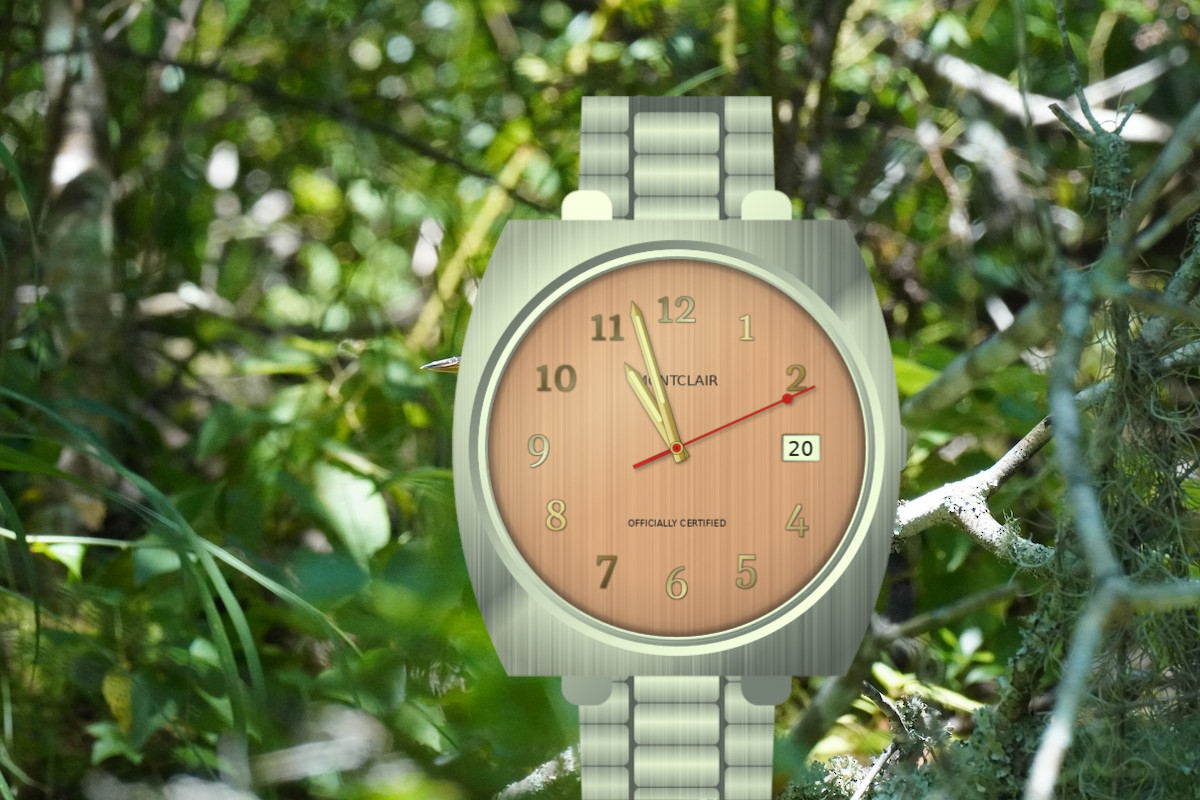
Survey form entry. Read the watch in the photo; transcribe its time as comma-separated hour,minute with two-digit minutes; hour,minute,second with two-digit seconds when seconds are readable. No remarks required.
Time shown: 10,57,11
